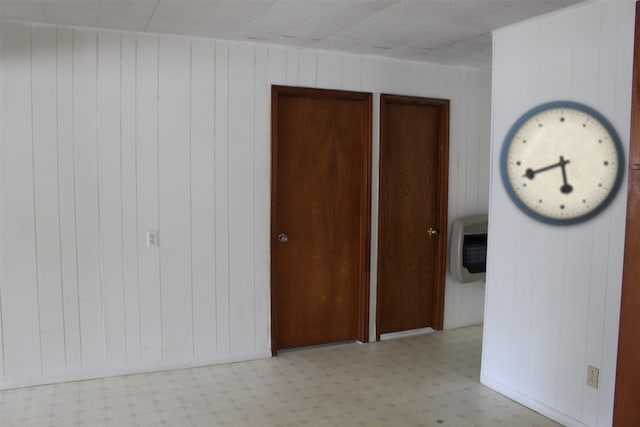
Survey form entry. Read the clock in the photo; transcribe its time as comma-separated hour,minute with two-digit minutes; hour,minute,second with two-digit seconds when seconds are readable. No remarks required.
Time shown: 5,42
